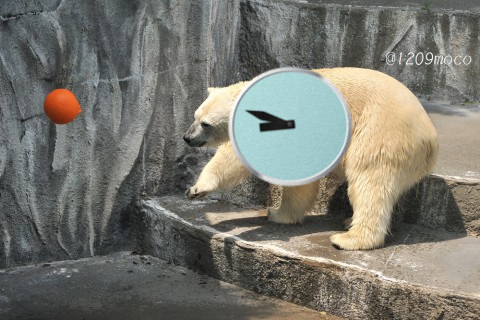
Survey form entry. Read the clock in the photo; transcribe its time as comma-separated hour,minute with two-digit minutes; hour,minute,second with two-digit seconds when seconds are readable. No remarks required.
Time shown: 8,48
